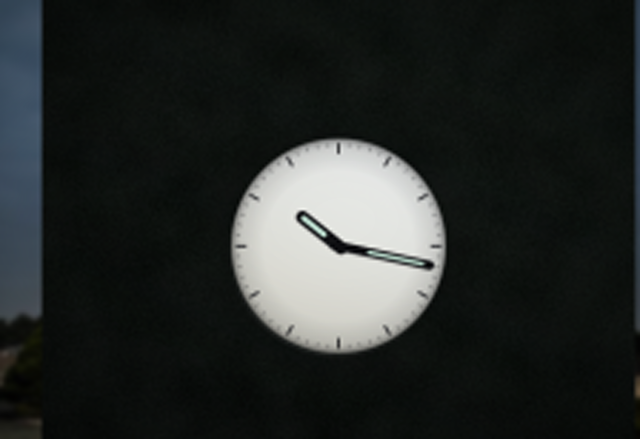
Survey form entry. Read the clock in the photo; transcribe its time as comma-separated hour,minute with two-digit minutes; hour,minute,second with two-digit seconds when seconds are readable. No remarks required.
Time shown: 10,17
